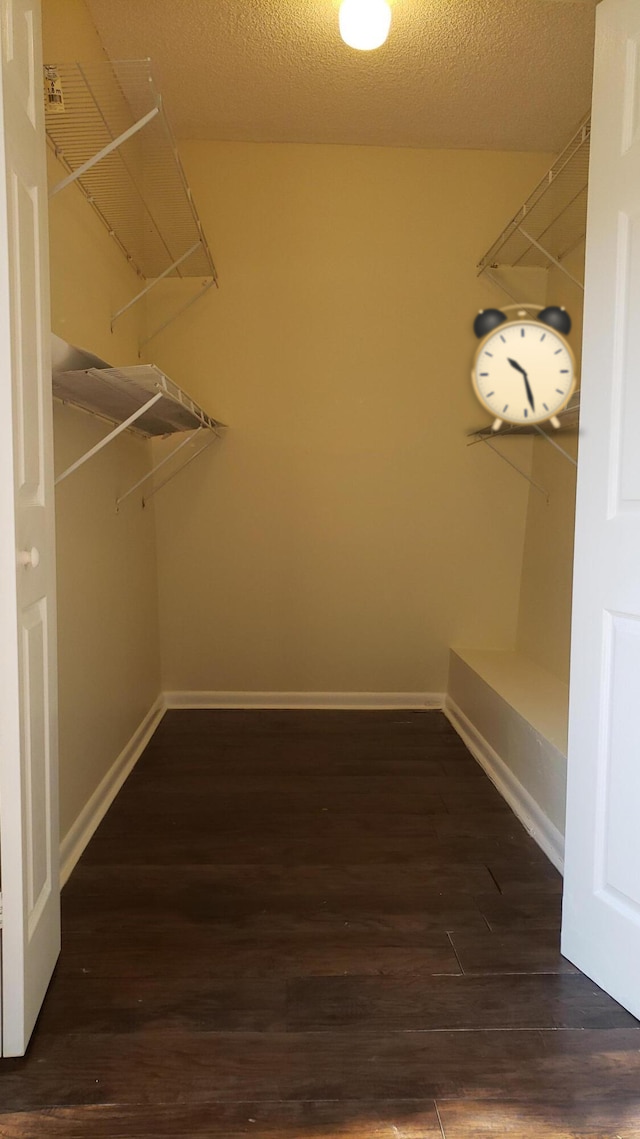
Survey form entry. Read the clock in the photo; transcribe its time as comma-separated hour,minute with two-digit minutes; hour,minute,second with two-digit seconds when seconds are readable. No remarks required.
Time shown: 10,28
